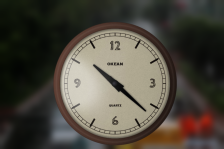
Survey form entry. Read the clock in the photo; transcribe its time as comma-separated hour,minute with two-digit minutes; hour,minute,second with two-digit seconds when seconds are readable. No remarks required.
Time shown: 10,22
